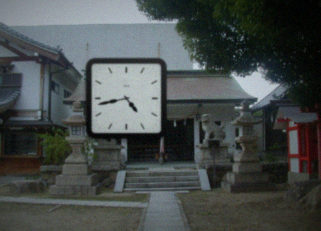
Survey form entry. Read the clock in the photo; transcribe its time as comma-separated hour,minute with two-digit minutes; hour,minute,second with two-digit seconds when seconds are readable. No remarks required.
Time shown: 4,43
